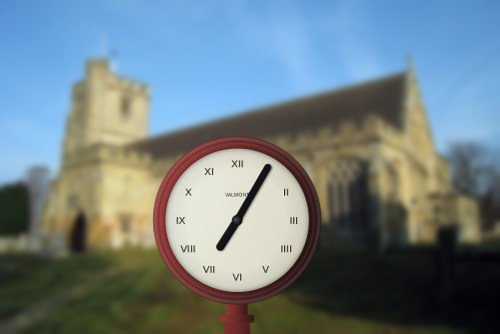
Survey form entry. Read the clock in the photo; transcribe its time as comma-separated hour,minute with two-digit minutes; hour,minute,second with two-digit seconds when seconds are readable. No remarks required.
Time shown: 7,05
